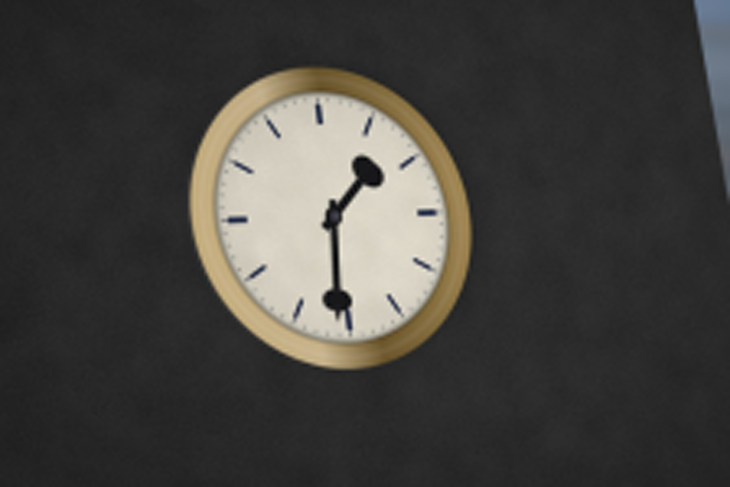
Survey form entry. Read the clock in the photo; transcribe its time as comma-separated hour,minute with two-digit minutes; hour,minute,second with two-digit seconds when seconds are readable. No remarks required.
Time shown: 1,31
